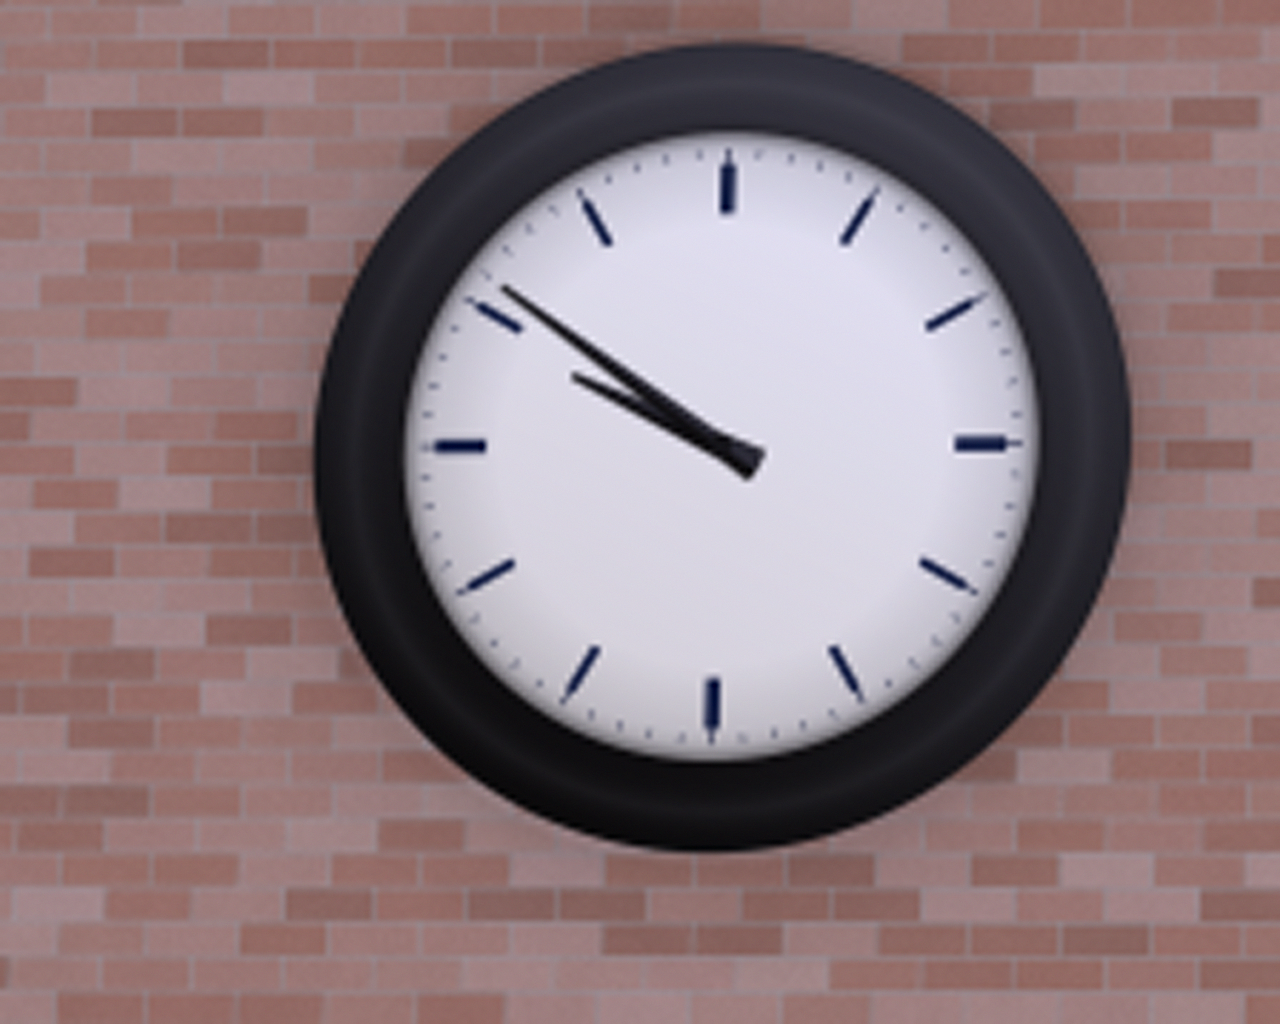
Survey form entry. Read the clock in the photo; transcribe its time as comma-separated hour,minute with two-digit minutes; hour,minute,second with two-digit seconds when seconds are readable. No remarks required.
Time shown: 9,51
